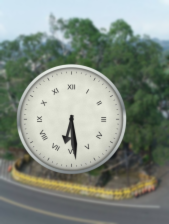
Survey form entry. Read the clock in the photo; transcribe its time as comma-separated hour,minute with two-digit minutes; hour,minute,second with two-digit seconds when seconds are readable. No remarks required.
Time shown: 6,29
